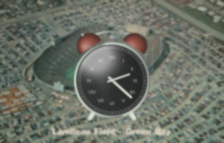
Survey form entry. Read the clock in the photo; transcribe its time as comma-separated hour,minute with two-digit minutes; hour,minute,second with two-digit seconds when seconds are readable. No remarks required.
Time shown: 2,22
